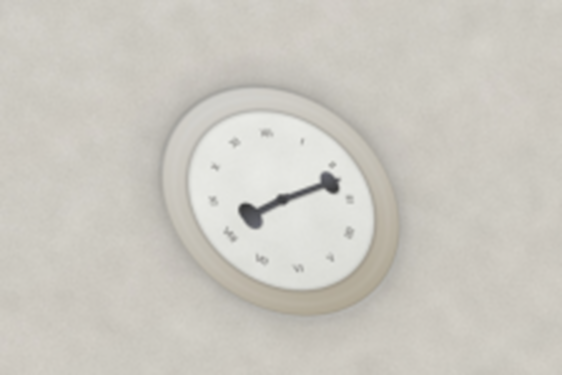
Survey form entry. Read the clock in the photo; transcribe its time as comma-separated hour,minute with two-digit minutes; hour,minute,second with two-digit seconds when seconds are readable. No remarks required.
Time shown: 8,12
